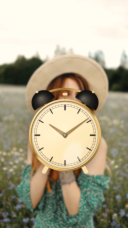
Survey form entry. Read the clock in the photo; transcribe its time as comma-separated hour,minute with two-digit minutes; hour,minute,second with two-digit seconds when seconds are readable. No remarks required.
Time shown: 10,09
